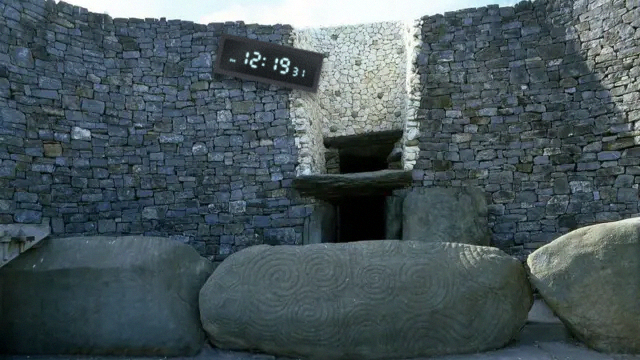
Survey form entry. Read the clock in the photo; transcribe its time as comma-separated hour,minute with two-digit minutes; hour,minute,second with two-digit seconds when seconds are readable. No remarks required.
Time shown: 12,19,31
